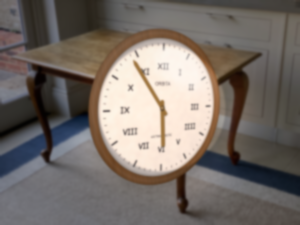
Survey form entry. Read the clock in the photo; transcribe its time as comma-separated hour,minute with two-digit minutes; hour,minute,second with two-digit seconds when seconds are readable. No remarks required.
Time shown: 5,54
